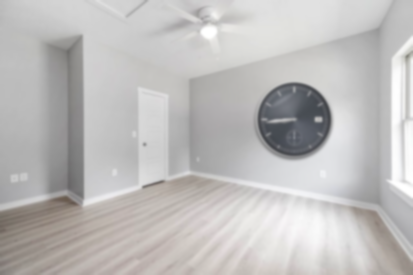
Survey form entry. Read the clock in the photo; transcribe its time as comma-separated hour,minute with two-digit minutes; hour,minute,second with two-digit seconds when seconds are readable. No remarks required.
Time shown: 8,44
